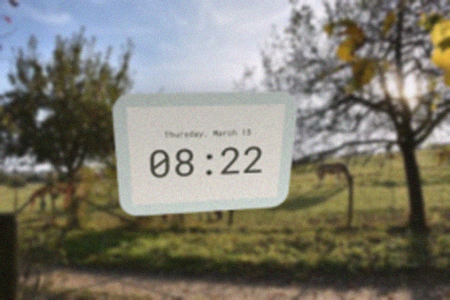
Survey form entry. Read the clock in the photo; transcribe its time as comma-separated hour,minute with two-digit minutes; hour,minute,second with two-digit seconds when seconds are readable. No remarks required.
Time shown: 8,22
